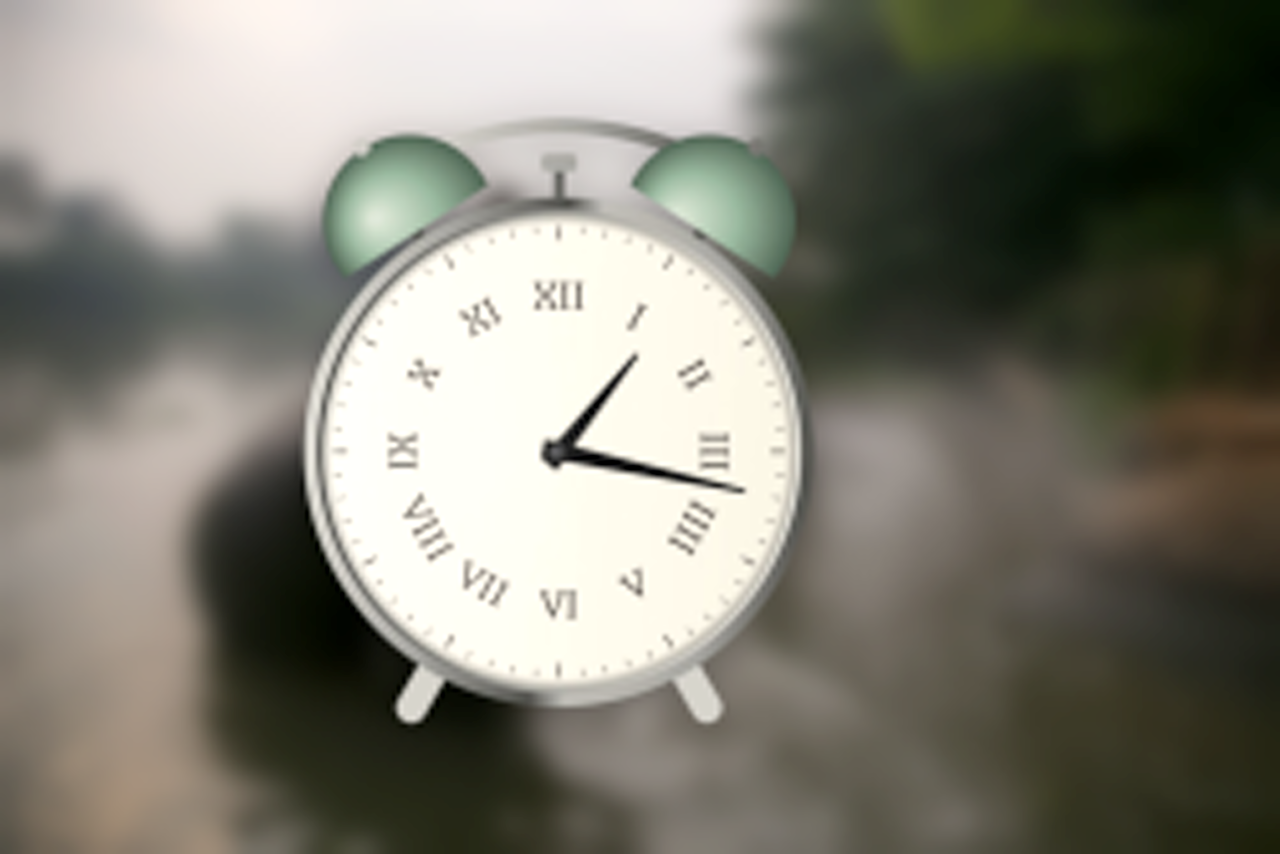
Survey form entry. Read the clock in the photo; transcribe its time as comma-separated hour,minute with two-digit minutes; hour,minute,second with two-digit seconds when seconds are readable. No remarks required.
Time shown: 1,17
